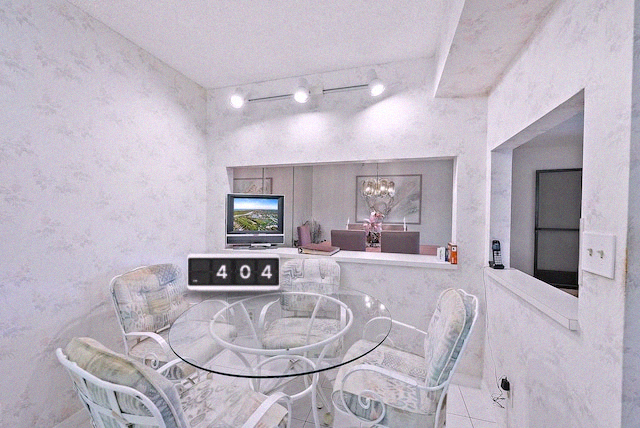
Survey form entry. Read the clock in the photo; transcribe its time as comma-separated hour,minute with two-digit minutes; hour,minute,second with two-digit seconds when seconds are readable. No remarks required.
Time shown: 4,04
